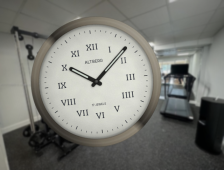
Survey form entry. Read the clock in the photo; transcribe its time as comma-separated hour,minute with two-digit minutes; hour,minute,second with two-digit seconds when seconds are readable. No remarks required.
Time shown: 10,08
